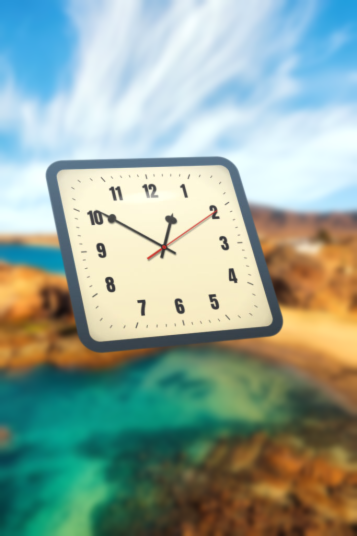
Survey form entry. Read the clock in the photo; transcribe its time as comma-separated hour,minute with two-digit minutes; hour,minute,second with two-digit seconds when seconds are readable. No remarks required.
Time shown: 12,51,10
